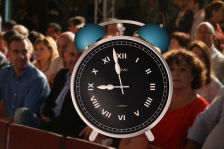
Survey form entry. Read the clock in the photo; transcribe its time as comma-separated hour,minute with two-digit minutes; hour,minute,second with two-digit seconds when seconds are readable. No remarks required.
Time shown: 8,58
